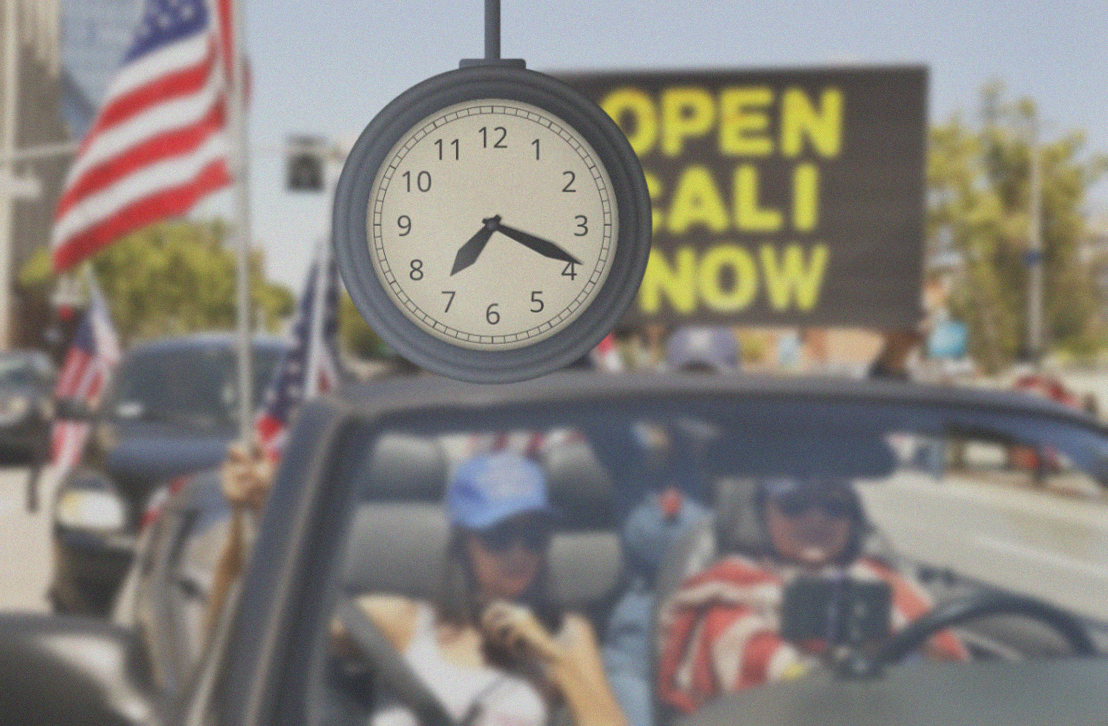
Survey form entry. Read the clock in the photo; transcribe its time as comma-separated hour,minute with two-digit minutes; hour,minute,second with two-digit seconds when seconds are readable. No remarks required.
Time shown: 7,19
